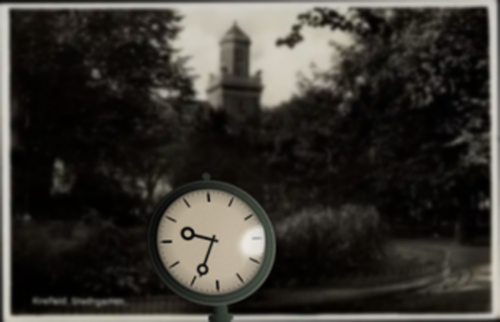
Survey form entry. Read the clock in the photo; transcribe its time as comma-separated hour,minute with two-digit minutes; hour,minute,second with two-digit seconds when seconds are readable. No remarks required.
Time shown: 9,34
